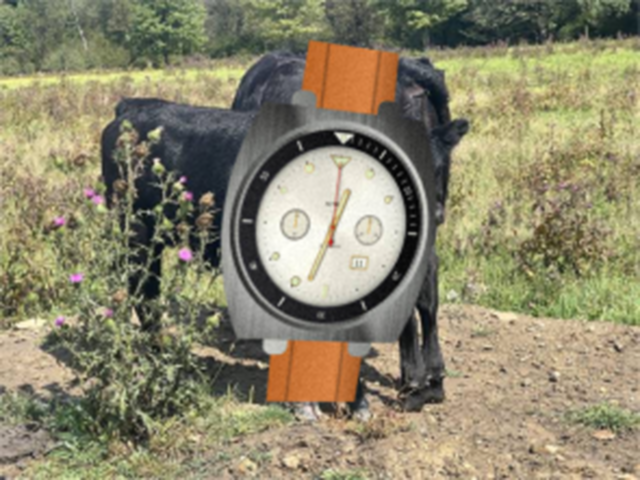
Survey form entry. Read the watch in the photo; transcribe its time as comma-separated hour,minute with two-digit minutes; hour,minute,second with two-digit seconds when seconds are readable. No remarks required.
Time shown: 12,33
